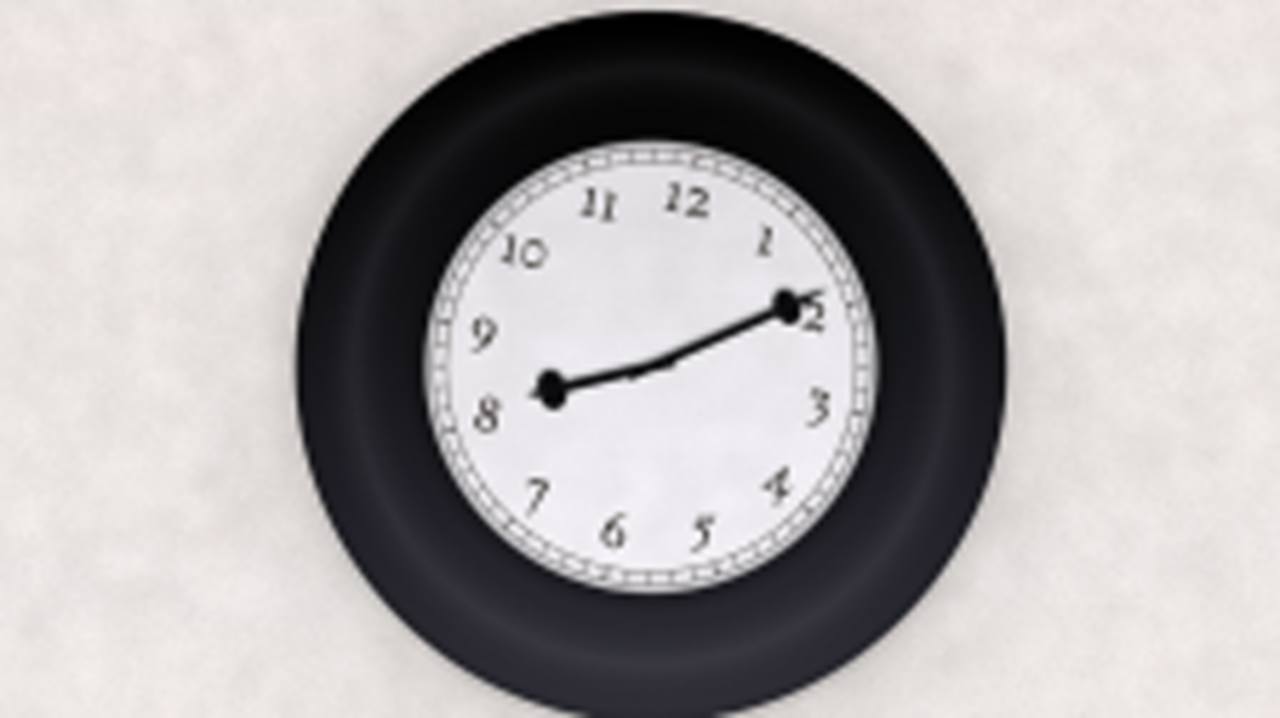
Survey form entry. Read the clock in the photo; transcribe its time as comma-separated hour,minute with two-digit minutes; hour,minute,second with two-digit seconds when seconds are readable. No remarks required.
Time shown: 8,09
